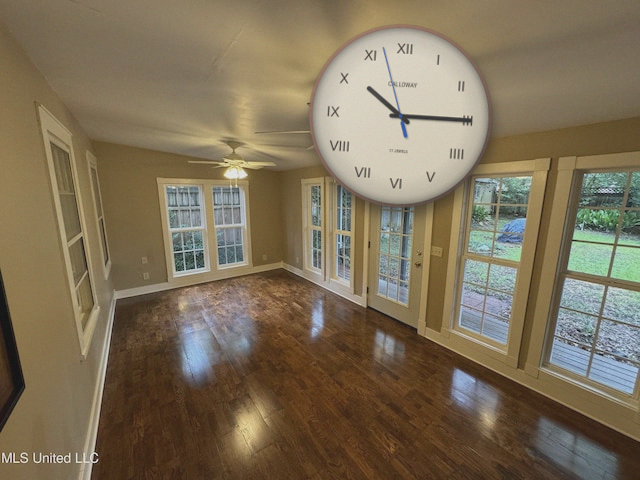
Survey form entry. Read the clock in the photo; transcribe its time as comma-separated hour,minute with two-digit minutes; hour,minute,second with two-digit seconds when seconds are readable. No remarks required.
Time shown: 10,14,57
